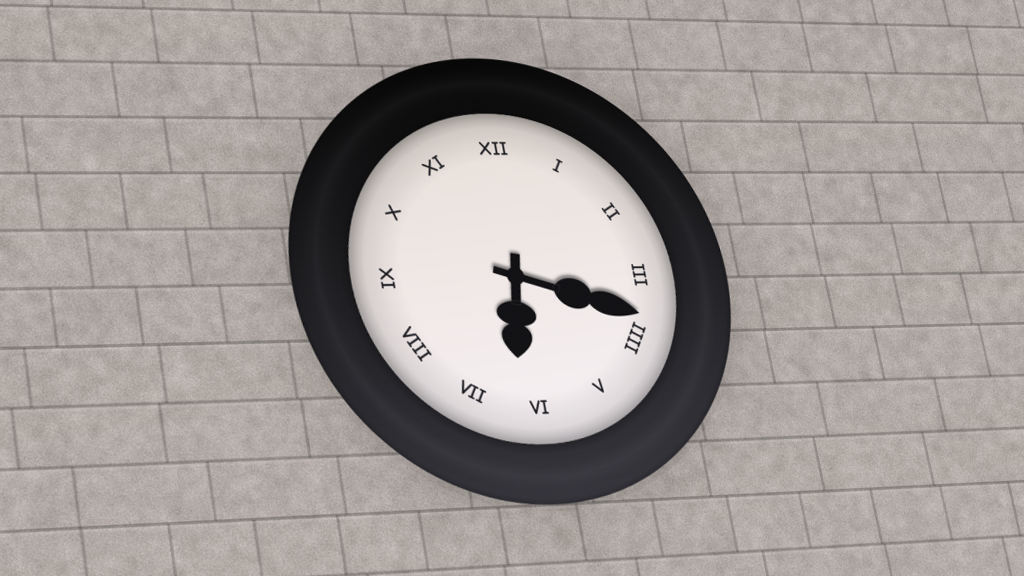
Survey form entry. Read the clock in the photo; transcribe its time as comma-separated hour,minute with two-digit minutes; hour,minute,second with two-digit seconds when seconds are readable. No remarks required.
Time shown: 6,18
